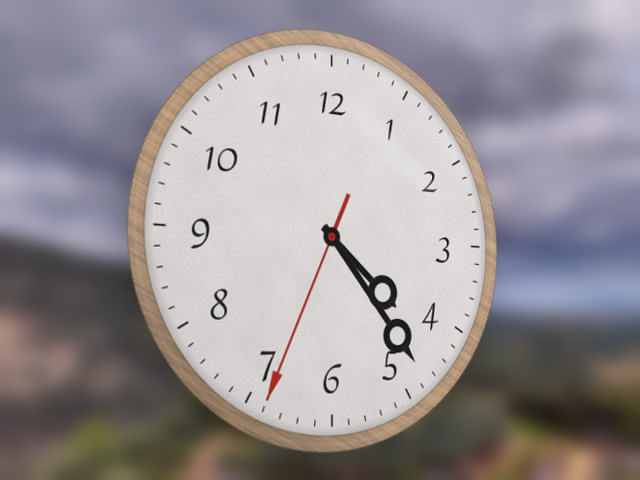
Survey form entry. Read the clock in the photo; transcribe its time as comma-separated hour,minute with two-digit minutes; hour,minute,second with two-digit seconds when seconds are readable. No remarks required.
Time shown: 4,23,34
